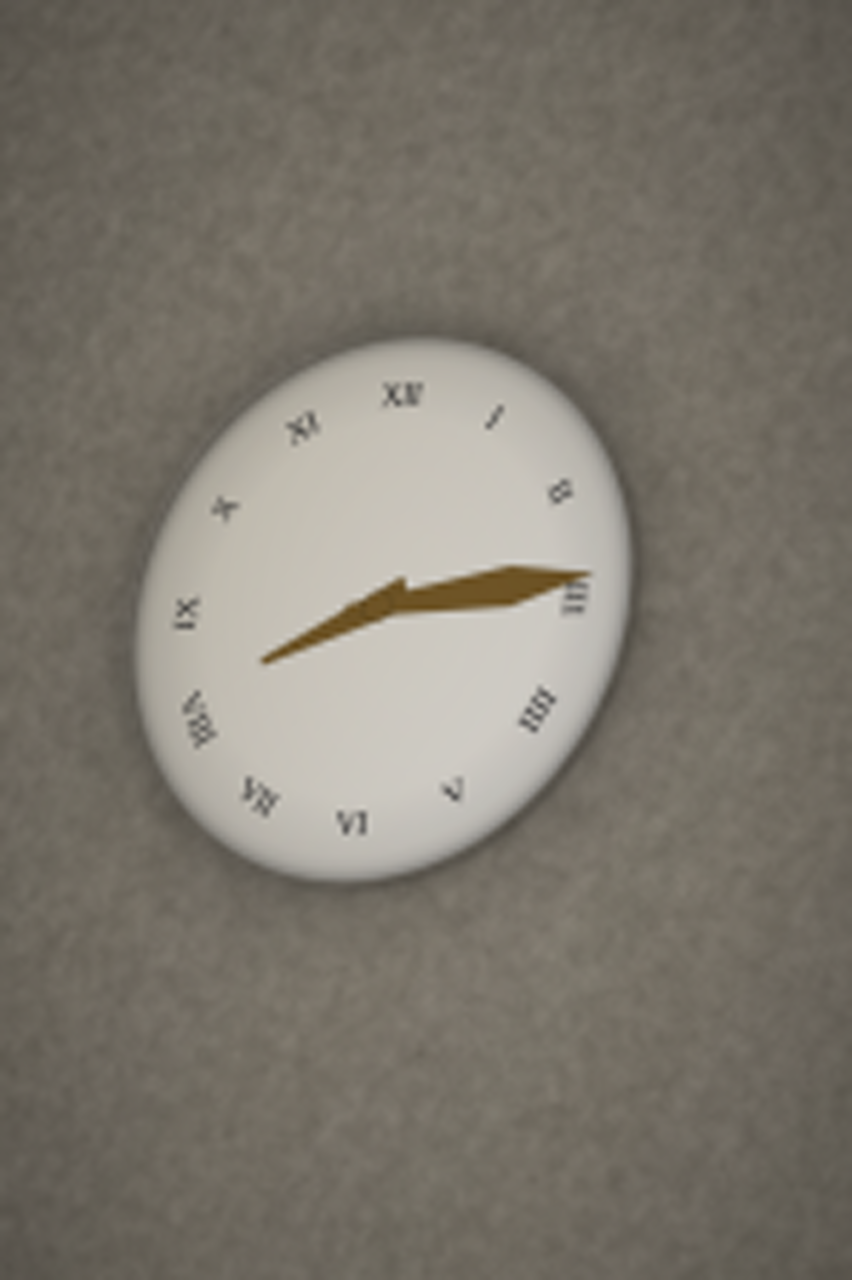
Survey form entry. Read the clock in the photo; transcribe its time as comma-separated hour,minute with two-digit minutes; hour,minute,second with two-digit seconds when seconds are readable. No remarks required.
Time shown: 8,14
